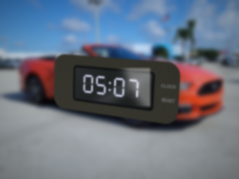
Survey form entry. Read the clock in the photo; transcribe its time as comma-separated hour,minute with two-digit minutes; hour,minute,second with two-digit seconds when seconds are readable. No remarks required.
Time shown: 5,07
